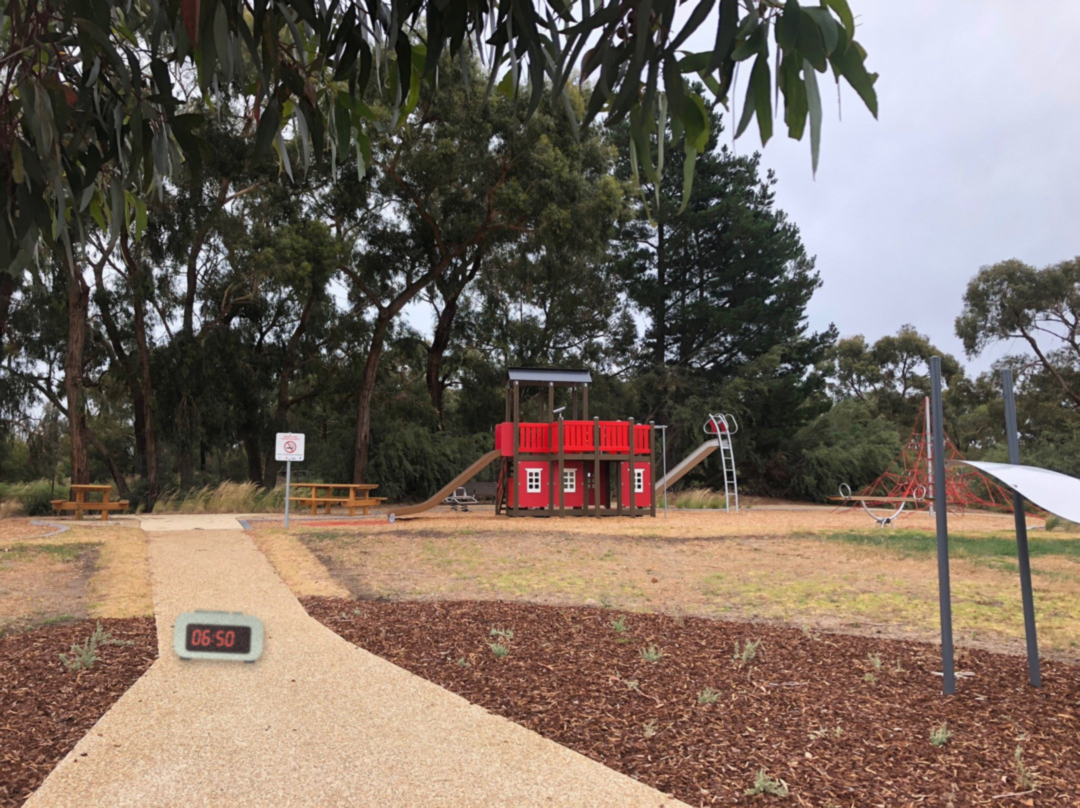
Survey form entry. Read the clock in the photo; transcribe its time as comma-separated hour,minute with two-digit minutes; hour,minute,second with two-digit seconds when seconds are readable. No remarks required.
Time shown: 6,50
